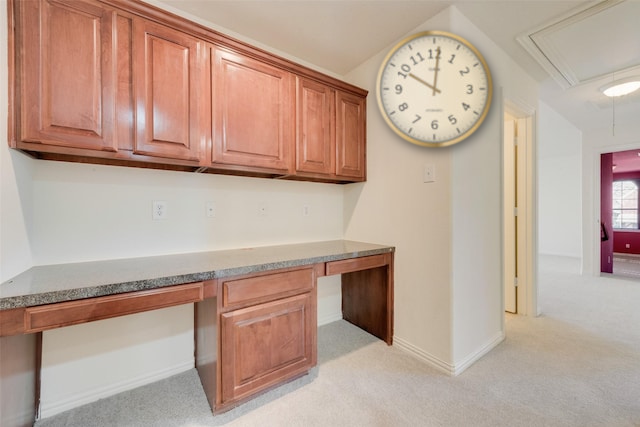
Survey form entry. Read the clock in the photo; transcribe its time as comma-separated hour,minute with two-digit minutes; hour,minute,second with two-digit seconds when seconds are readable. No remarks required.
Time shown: 10,01
